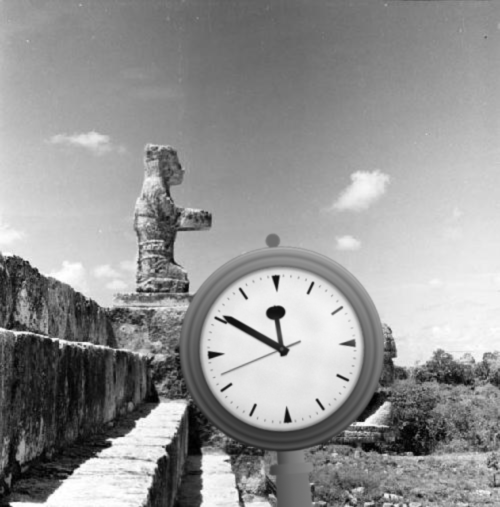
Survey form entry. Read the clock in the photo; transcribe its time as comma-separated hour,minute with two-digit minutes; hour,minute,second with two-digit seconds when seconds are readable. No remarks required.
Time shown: 11,50,42
